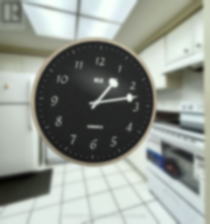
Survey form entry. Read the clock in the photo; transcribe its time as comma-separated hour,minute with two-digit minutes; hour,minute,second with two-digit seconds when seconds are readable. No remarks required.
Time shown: 1,13
